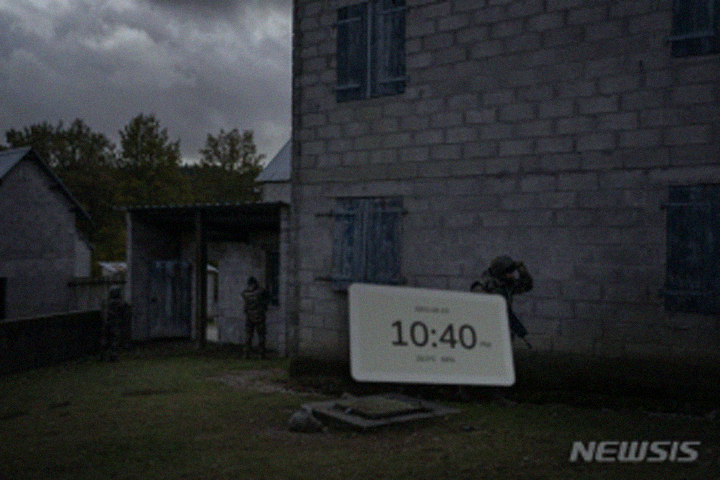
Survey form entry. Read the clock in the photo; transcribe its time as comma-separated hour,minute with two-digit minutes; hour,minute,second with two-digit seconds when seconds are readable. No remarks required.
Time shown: 10,40
